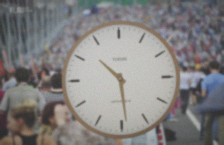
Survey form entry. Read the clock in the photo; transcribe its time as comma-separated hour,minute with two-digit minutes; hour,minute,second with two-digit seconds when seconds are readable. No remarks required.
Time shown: 10,29
